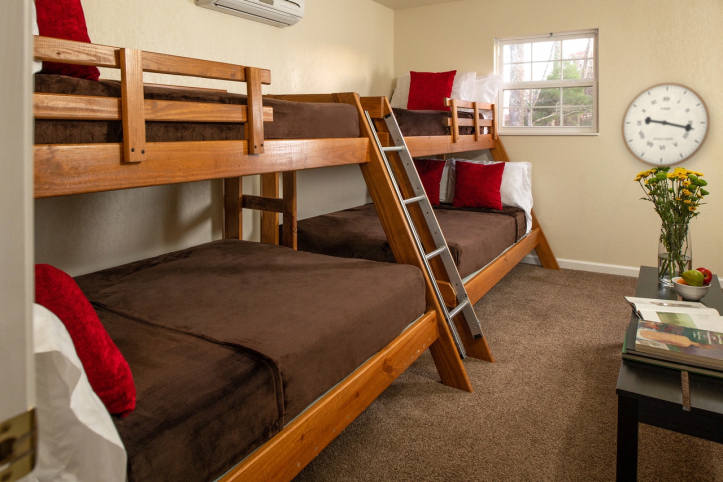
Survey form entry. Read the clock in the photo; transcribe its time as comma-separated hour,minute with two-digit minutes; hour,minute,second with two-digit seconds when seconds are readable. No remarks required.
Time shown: 9,17
